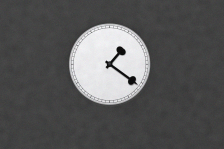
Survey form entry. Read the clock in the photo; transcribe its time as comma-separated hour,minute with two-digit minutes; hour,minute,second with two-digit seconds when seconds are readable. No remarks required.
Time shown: 1,21
